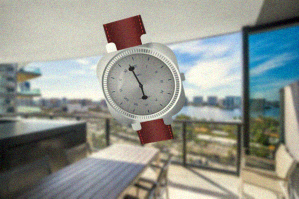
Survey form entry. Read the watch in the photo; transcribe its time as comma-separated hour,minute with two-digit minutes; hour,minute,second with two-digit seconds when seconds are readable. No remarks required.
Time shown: 5,58
